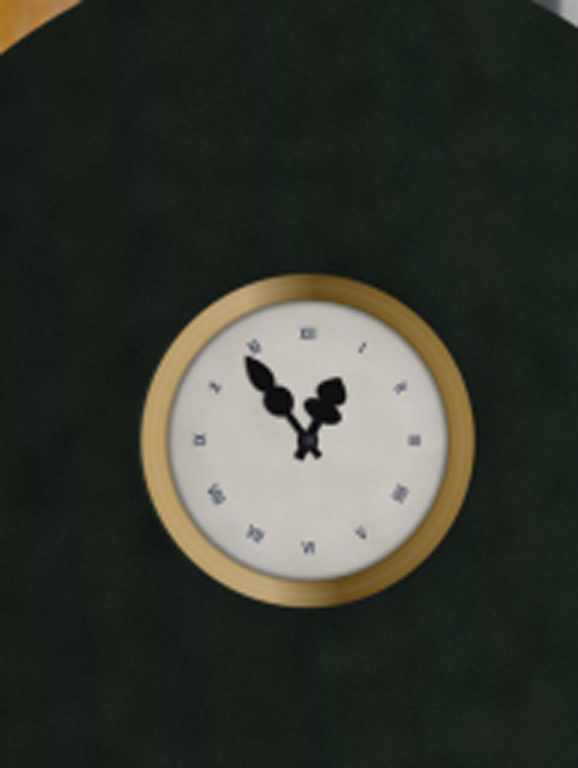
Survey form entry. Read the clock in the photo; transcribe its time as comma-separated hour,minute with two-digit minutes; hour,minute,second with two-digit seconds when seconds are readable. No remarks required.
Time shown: 12,54
